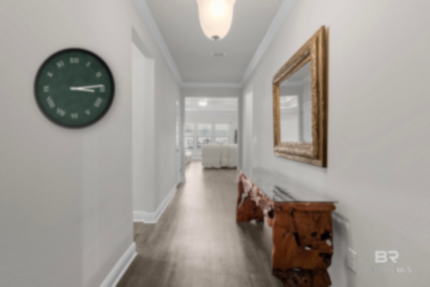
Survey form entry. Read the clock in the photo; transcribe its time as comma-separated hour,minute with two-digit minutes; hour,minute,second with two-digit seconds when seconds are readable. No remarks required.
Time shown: 3,14
